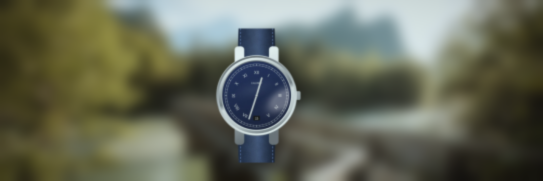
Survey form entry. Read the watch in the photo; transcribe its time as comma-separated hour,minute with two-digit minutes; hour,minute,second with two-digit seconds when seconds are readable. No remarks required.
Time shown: 12,33
